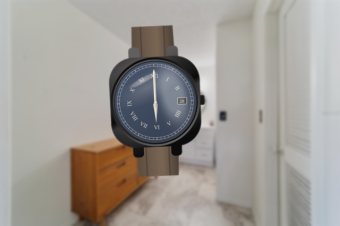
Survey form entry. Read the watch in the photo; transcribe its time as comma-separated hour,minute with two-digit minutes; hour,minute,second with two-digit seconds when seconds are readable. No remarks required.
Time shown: 6,00
